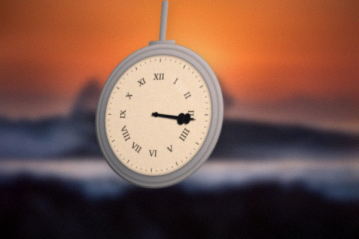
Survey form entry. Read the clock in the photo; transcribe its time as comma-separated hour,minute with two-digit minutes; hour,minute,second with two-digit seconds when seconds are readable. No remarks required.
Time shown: 3,16
